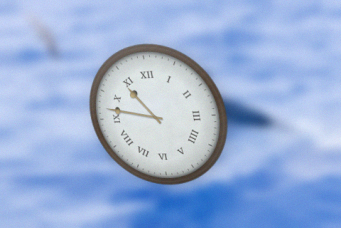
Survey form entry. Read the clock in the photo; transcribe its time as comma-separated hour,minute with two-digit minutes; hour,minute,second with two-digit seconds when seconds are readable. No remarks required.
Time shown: 10,47
